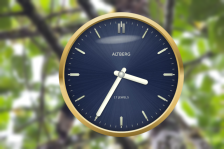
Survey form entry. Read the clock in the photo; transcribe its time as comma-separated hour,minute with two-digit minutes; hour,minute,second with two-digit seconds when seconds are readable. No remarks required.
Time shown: 3,35
